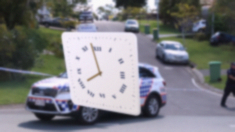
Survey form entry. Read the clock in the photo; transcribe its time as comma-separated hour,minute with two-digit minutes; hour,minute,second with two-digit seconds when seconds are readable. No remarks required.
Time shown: 7,58
